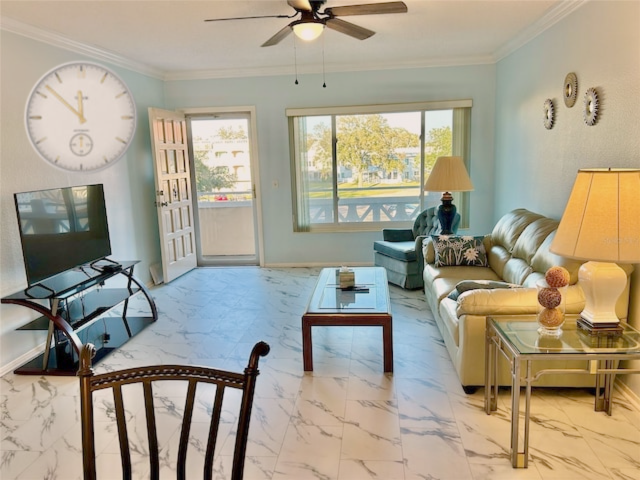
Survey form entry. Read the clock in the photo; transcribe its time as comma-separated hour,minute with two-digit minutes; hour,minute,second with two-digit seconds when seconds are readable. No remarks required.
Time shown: 11,52
